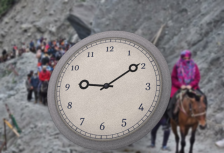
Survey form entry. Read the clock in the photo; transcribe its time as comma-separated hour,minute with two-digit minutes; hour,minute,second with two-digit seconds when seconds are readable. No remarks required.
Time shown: 9,09
